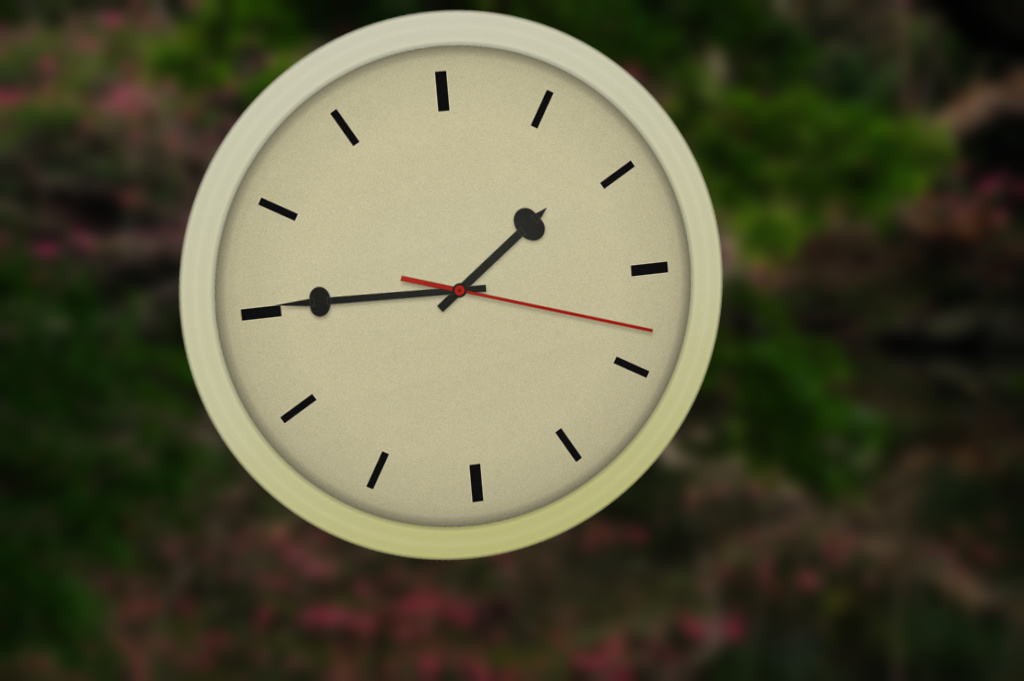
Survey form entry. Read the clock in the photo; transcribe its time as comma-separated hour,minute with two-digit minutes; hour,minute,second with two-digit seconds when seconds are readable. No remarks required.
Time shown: 1,45,18
